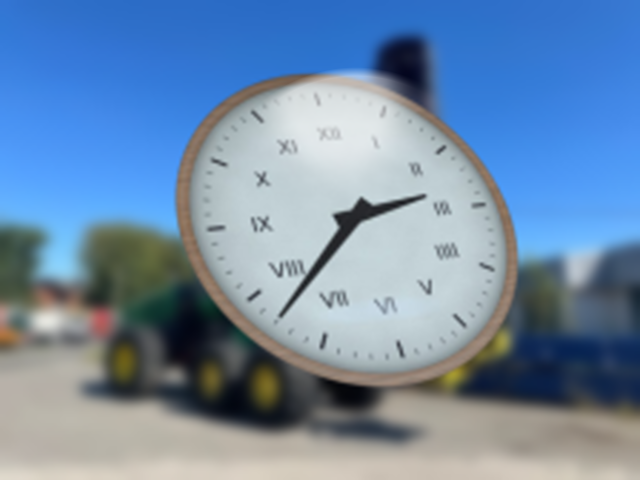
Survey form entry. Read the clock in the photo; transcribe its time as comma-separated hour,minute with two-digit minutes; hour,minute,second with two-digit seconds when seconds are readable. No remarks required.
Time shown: 2,38
